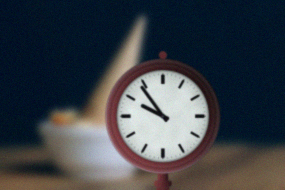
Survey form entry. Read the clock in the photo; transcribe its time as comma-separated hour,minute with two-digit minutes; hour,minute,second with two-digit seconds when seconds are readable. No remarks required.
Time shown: 9,54
